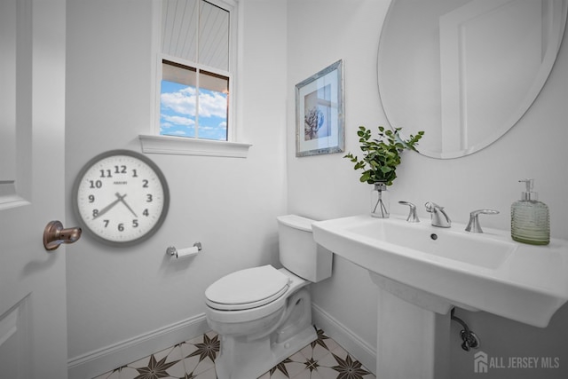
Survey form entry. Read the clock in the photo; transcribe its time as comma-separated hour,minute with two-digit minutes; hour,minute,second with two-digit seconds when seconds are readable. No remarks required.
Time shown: 4,39
